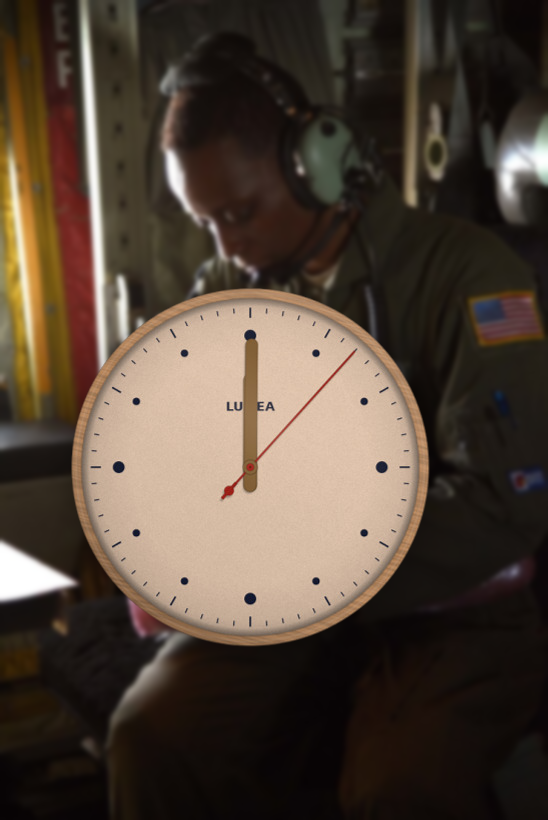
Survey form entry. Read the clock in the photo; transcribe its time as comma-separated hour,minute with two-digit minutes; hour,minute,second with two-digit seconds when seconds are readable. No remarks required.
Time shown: 12,00,07
